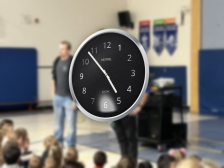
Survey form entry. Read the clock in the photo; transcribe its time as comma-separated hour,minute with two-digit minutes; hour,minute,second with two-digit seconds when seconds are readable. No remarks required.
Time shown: 4,53
